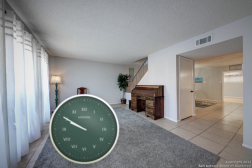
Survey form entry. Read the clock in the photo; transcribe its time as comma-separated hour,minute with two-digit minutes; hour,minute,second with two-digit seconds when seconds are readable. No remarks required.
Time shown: 9,50
